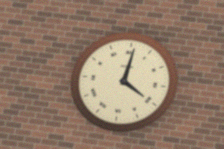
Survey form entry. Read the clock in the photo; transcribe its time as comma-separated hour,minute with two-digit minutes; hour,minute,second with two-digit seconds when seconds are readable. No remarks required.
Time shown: 4,01
